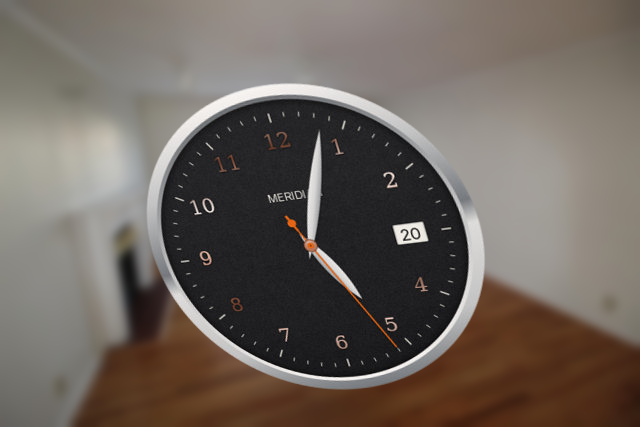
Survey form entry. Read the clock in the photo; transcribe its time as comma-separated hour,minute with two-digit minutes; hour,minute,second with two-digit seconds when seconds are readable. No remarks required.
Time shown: 5,03,26
